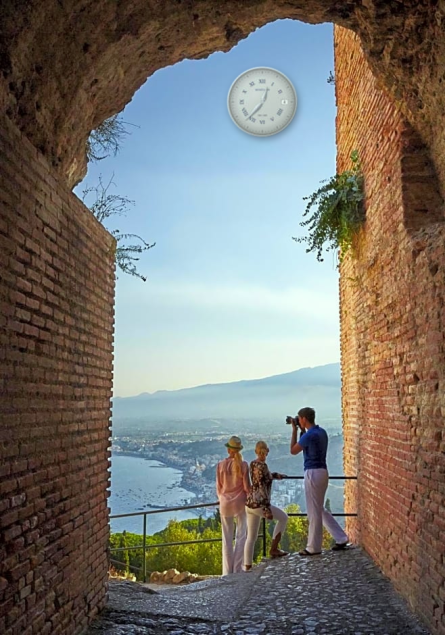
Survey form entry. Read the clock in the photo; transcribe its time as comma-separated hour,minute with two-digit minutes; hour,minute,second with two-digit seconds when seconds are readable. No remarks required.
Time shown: 12,37
